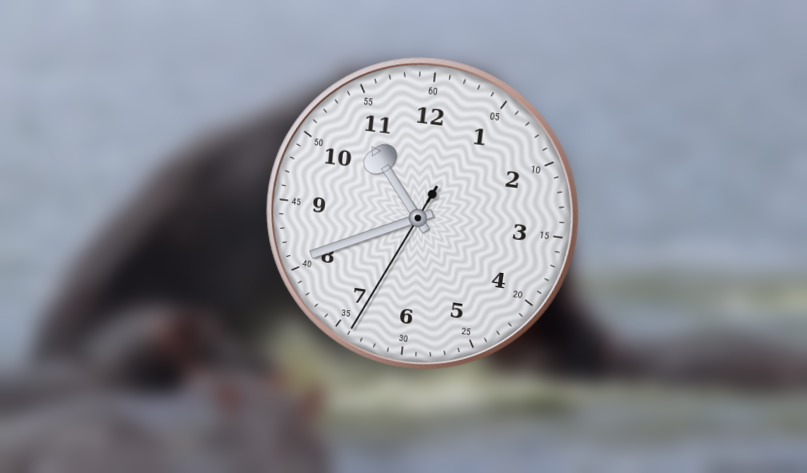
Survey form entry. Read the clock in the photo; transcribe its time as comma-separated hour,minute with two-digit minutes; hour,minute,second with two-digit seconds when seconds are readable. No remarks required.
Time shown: 10,40,34
